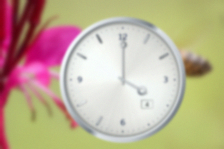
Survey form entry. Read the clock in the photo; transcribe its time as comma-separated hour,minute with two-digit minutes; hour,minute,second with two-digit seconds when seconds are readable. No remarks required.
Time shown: 4,00
